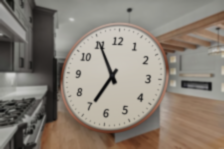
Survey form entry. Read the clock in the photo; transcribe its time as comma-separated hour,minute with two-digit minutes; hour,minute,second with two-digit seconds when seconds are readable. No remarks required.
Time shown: 6,55
